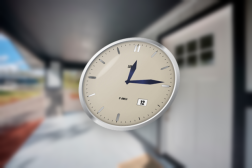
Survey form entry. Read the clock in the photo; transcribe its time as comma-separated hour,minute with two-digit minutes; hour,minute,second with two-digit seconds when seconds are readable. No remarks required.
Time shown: 12,14
